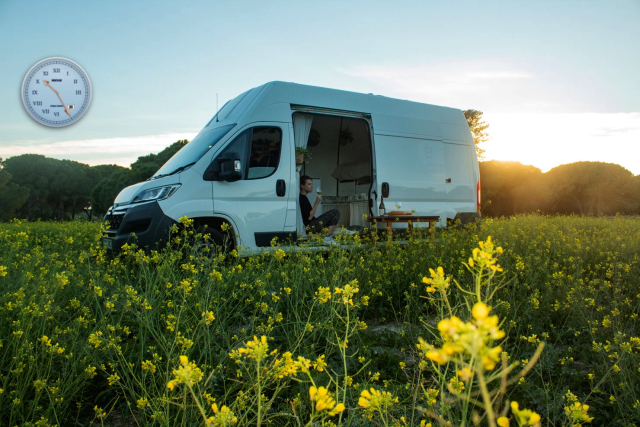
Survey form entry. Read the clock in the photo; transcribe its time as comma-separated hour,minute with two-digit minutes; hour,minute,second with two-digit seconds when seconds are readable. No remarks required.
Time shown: 10,25
